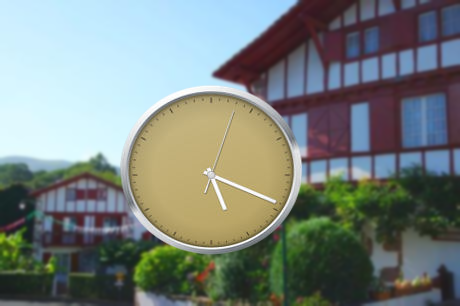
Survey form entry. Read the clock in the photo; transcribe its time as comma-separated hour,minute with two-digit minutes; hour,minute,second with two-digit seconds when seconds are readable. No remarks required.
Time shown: 5,19,03
